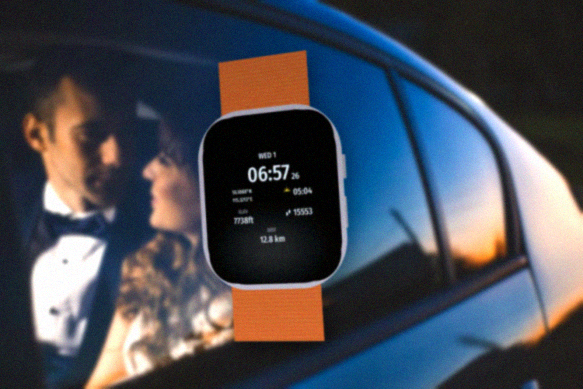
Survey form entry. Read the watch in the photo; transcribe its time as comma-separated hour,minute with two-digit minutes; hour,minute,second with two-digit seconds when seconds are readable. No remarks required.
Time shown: 6,57
